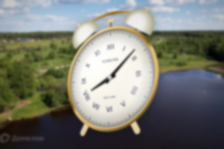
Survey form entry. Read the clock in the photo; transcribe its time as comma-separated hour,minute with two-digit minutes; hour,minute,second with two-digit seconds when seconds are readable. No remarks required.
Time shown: 8,08
